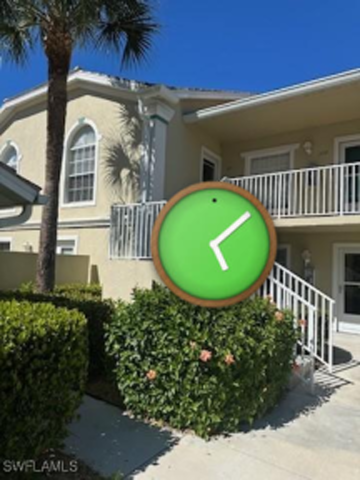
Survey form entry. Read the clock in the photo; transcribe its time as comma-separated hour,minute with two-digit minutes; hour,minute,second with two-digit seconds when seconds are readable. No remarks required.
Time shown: 5,08
